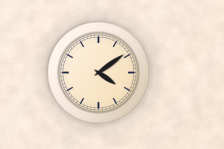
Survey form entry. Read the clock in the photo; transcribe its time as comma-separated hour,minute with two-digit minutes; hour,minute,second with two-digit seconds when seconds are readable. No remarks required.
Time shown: 4,09
